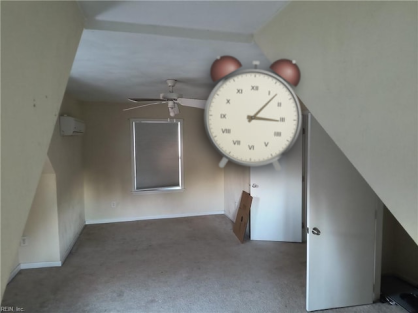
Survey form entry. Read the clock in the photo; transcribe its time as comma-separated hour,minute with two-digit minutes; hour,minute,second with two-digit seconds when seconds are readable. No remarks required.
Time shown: 3,07
